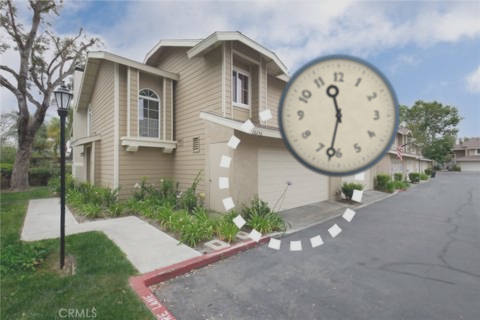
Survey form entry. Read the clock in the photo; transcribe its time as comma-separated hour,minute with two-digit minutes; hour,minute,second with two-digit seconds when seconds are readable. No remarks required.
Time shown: 11,32
